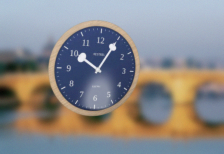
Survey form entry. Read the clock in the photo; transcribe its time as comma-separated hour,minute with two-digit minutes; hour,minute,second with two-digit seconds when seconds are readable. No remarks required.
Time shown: 10,05
